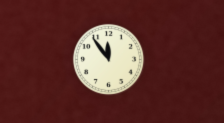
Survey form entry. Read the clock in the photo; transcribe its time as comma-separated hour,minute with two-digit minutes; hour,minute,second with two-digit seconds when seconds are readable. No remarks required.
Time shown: 11,54
